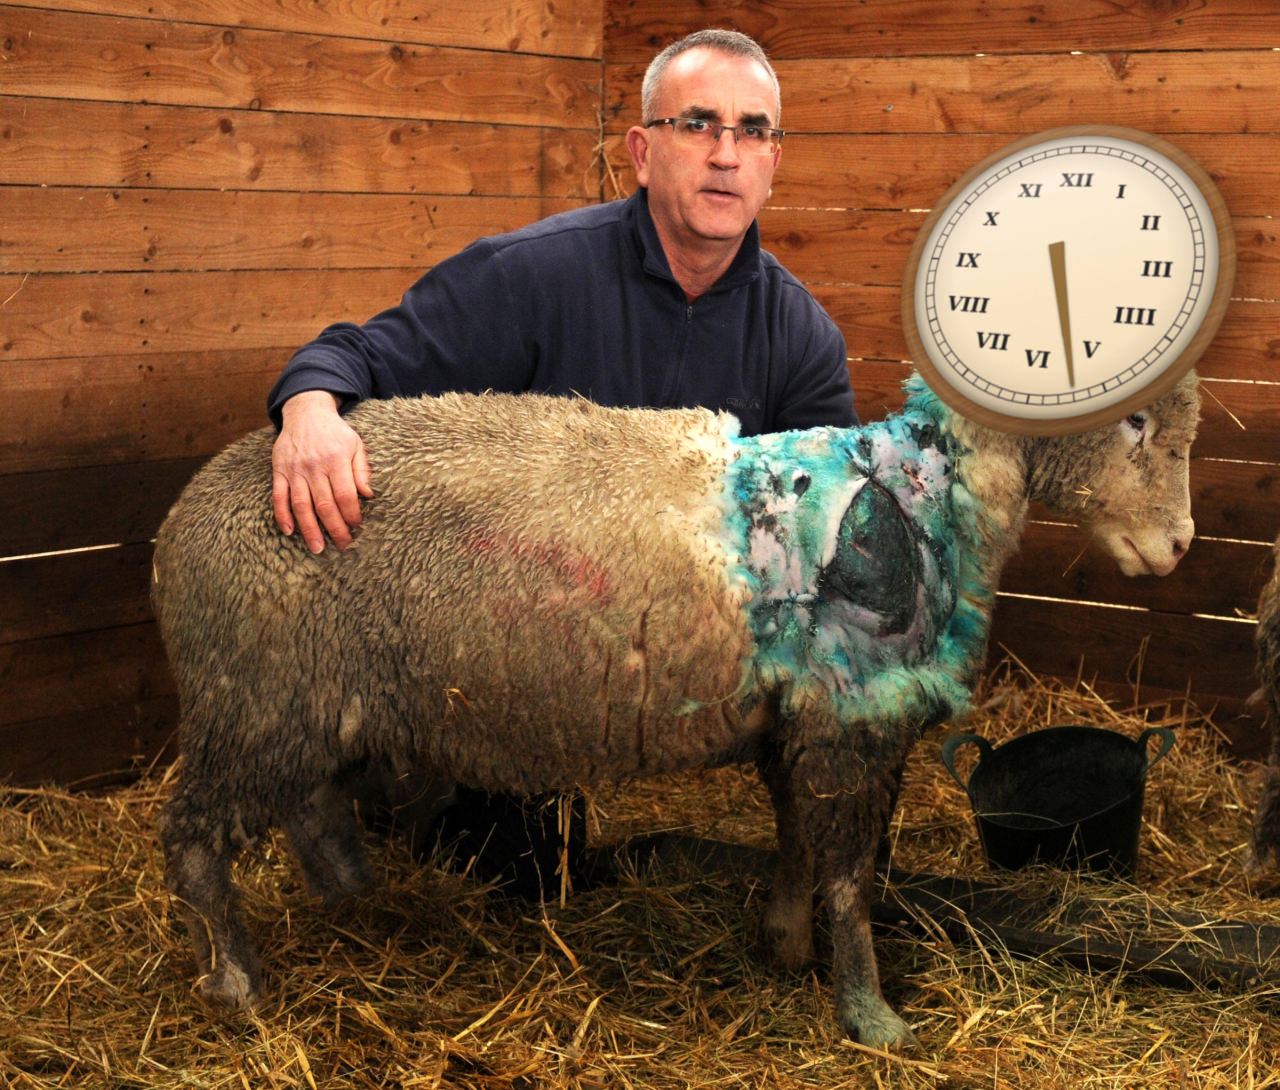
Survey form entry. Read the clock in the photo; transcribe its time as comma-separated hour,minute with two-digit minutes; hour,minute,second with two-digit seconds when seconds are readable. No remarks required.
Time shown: 5,27
